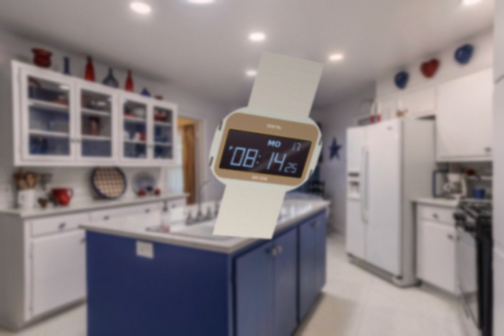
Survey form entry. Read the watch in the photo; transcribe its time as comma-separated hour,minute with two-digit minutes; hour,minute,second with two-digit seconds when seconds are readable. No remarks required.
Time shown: 8,14
